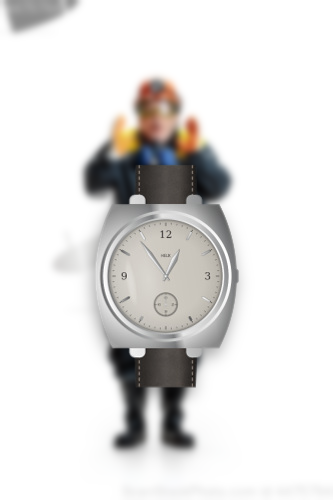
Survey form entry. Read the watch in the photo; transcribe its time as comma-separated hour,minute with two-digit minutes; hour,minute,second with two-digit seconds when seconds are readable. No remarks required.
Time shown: 12,54
